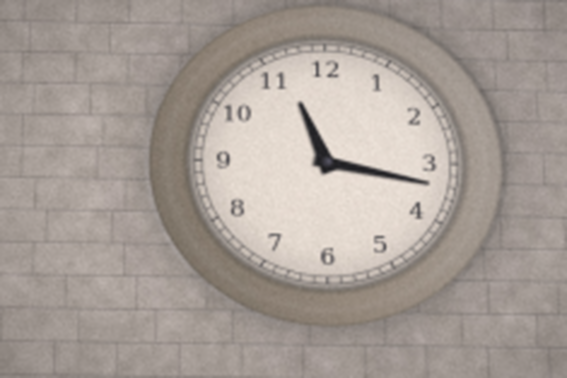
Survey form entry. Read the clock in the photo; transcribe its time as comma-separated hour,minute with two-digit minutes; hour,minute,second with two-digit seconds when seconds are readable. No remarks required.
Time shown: 11,17
